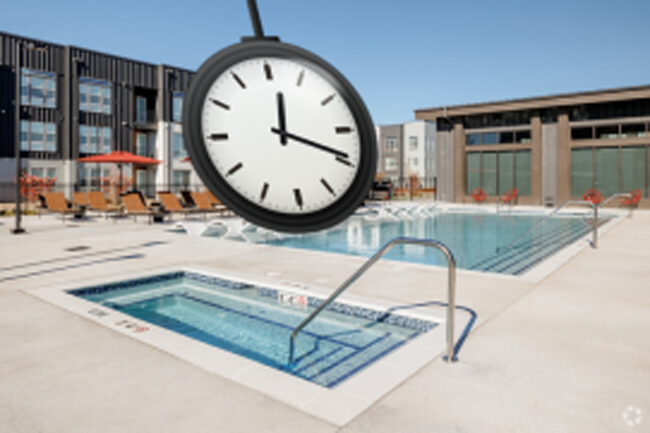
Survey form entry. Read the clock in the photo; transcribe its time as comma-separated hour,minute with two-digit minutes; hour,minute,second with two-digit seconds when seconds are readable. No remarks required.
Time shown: 12,19
